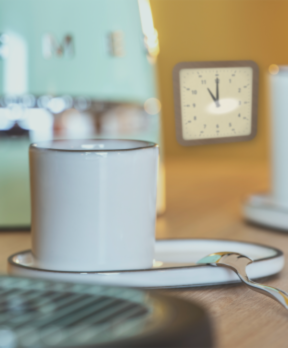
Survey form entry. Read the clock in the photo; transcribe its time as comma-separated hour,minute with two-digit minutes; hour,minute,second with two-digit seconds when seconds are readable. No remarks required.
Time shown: 11,00
